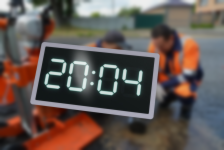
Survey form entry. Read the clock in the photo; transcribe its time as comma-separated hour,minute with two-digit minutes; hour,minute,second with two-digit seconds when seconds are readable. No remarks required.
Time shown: 20,04
